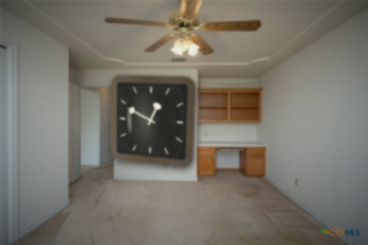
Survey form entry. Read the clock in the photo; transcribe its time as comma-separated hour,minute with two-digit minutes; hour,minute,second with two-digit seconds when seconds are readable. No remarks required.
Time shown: 12,49
